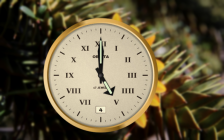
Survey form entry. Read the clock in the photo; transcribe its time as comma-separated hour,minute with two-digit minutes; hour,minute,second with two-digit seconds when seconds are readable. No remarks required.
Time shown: 5,00
